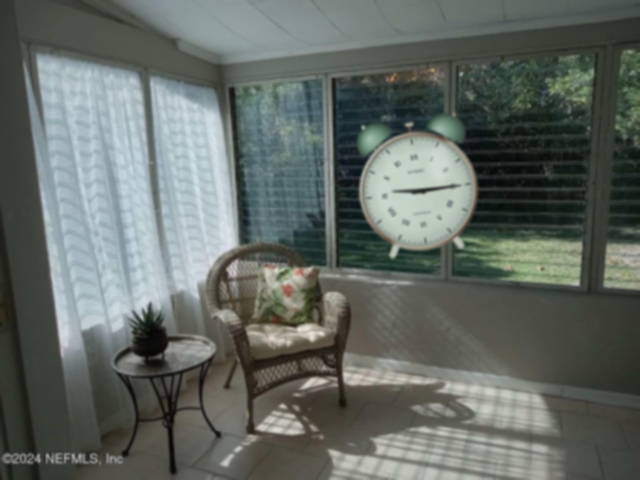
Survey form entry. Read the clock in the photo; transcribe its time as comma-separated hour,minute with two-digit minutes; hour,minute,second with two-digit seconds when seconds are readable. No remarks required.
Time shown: 9,15
